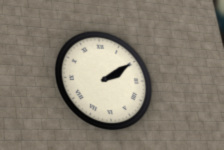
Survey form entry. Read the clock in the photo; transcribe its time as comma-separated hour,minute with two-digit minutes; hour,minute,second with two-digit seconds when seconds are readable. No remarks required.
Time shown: 2,10
